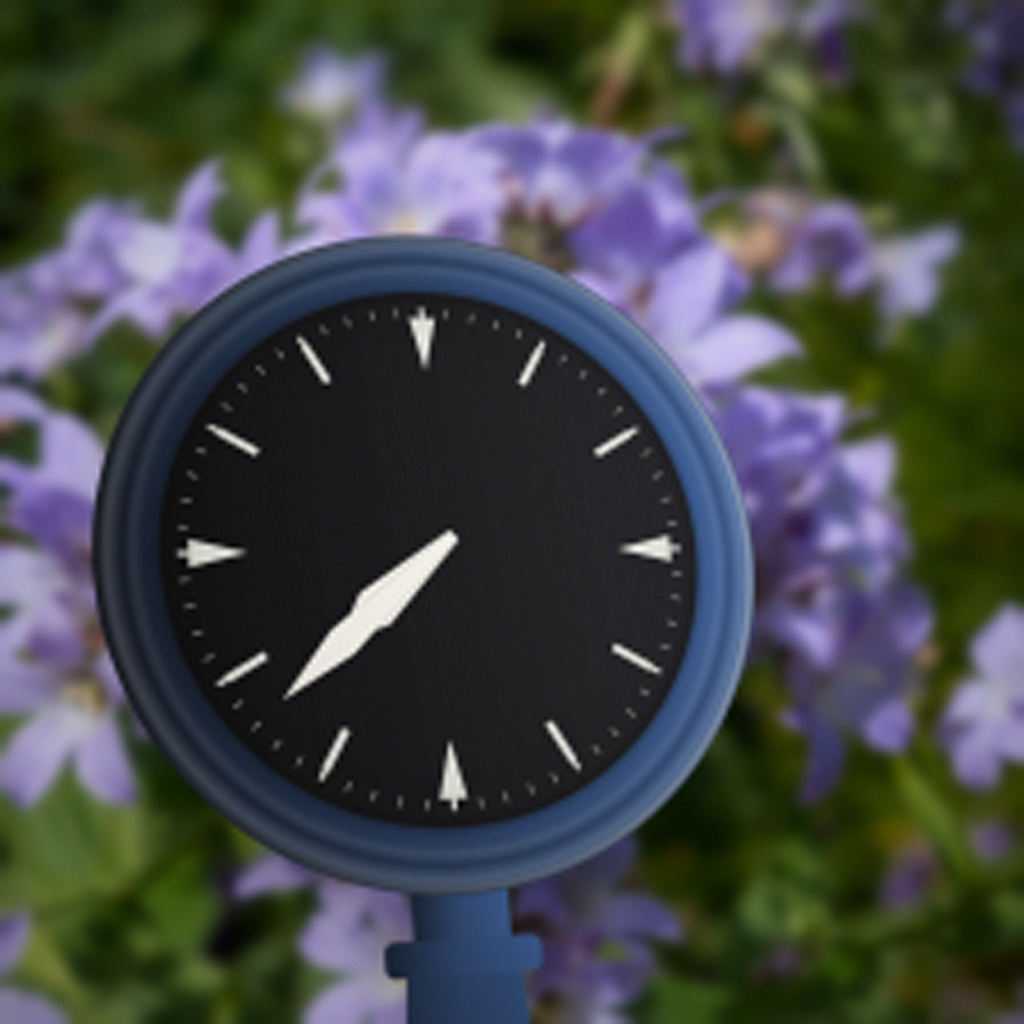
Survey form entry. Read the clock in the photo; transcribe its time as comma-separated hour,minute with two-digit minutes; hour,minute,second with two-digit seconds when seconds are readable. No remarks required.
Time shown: 7,38
